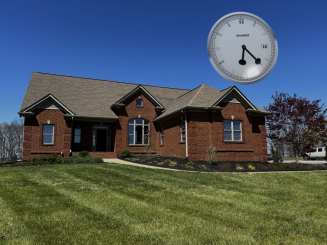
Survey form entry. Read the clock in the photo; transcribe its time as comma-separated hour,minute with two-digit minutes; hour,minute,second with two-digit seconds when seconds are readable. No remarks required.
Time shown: 6,23
